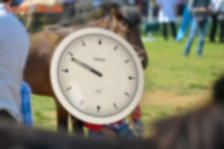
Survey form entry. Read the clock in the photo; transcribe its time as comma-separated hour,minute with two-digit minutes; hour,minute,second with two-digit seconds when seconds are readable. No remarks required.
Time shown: 9,49
